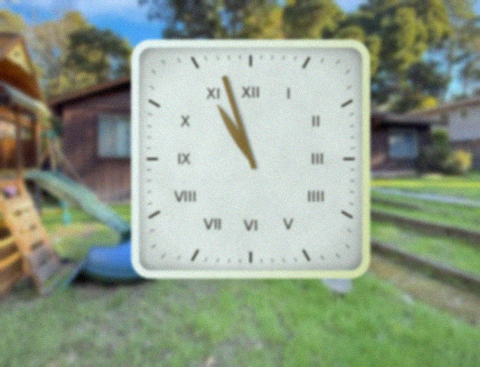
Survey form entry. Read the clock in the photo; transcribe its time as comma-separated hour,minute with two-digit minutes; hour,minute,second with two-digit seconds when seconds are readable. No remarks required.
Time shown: 10,57
